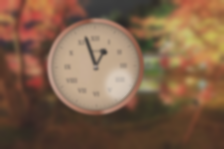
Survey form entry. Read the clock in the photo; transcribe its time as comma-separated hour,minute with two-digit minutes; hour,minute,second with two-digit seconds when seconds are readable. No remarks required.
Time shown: 12,57
